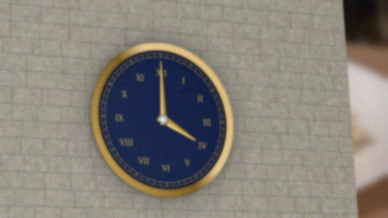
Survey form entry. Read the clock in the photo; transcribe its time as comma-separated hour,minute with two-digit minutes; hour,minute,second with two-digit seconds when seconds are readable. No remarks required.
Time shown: 4,00
